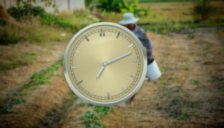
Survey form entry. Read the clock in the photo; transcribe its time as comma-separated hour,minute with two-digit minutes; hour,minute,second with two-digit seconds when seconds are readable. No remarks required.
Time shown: 7,12
